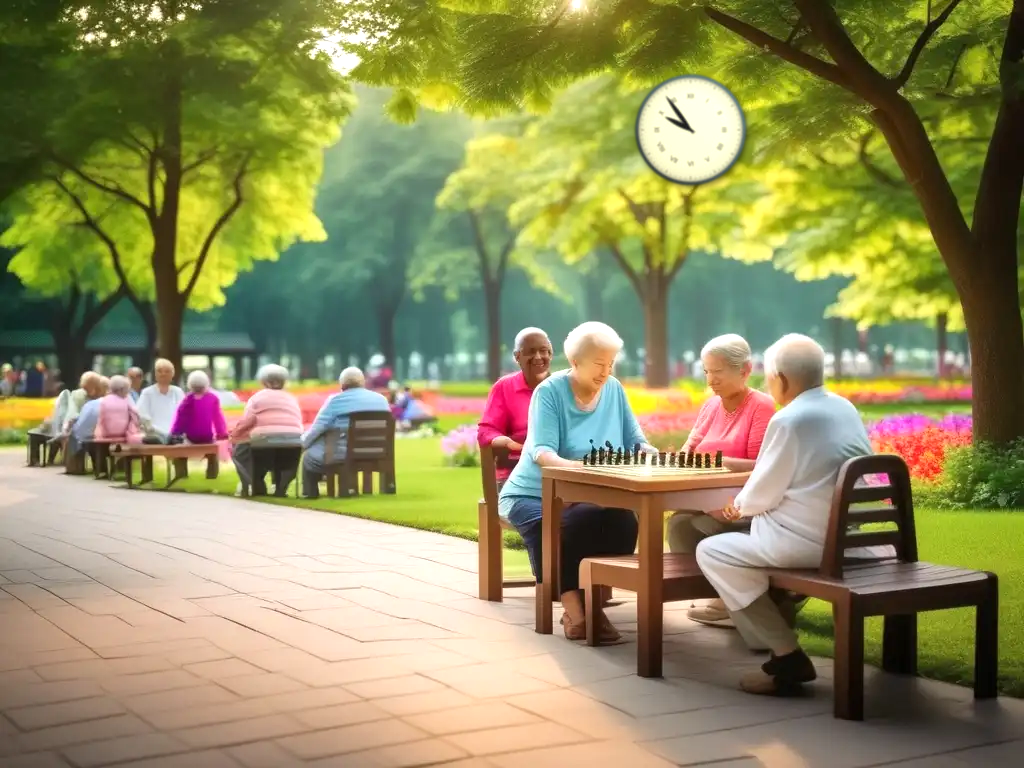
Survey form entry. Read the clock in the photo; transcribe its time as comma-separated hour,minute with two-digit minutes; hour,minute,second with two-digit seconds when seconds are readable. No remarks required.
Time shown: 9,54
